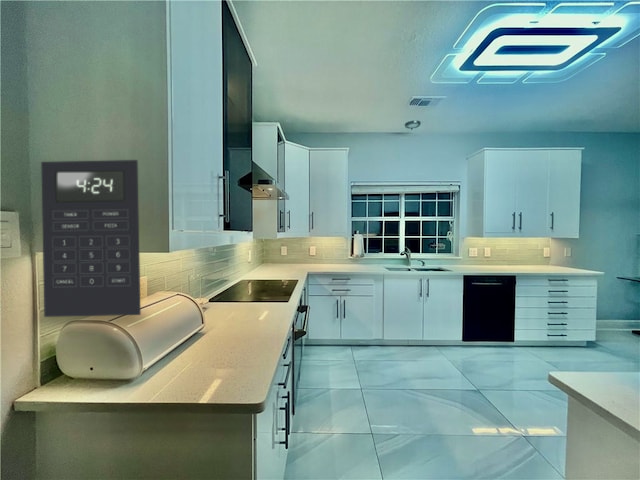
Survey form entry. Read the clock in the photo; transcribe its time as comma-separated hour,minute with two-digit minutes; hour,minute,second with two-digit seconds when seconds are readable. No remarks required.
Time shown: 4,24
